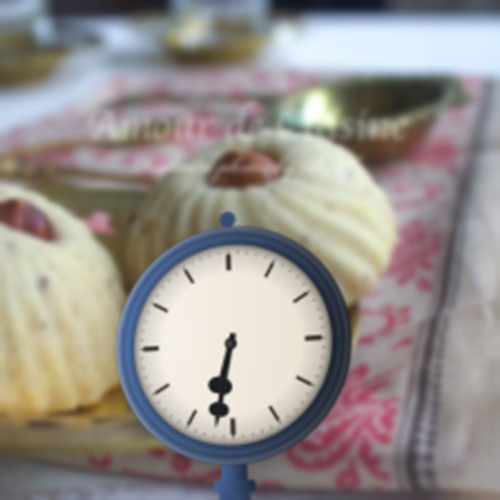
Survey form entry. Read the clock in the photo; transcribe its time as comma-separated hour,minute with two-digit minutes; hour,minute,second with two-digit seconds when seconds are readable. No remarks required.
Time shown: 6,32
